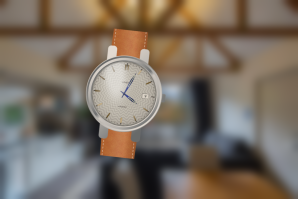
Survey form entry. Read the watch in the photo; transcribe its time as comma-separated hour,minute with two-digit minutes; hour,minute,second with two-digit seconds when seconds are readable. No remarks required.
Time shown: 4,04
